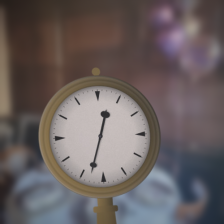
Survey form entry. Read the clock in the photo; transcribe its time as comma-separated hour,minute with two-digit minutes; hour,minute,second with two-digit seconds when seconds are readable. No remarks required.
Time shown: 12,33
